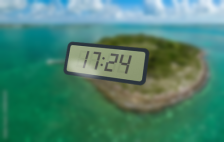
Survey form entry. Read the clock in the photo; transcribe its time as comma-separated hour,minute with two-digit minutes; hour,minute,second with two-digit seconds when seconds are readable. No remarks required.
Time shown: 17,24
